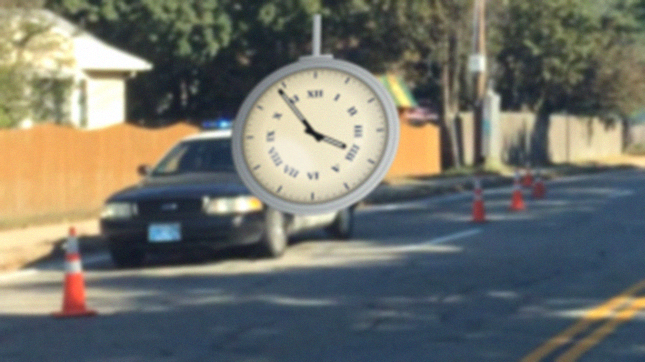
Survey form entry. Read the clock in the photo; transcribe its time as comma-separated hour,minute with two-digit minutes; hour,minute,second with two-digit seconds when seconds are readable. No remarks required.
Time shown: 3,54
